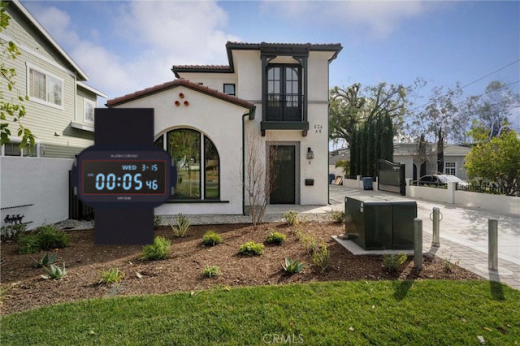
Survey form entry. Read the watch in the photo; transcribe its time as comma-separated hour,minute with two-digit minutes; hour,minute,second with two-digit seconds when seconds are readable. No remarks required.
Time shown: 0,05,46
